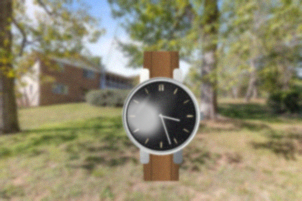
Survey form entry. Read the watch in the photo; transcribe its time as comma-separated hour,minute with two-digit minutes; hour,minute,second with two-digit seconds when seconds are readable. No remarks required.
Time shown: 3,27
